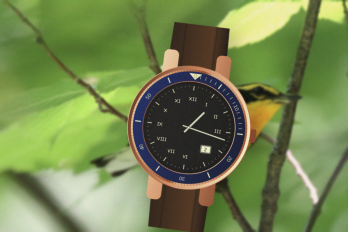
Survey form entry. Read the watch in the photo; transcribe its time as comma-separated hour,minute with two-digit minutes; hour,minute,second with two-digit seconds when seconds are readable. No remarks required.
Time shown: 1,17
